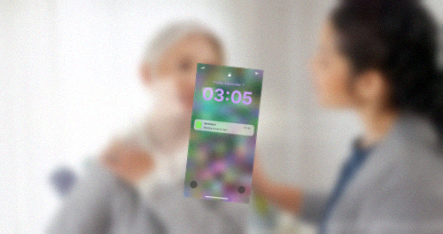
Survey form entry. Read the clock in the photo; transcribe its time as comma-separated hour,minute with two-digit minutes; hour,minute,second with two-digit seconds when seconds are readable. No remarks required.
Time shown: 3,05
